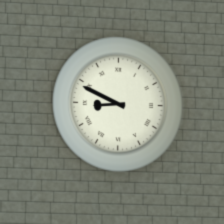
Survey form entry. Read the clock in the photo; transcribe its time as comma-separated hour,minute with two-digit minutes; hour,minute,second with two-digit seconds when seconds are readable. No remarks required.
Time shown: 8,49
